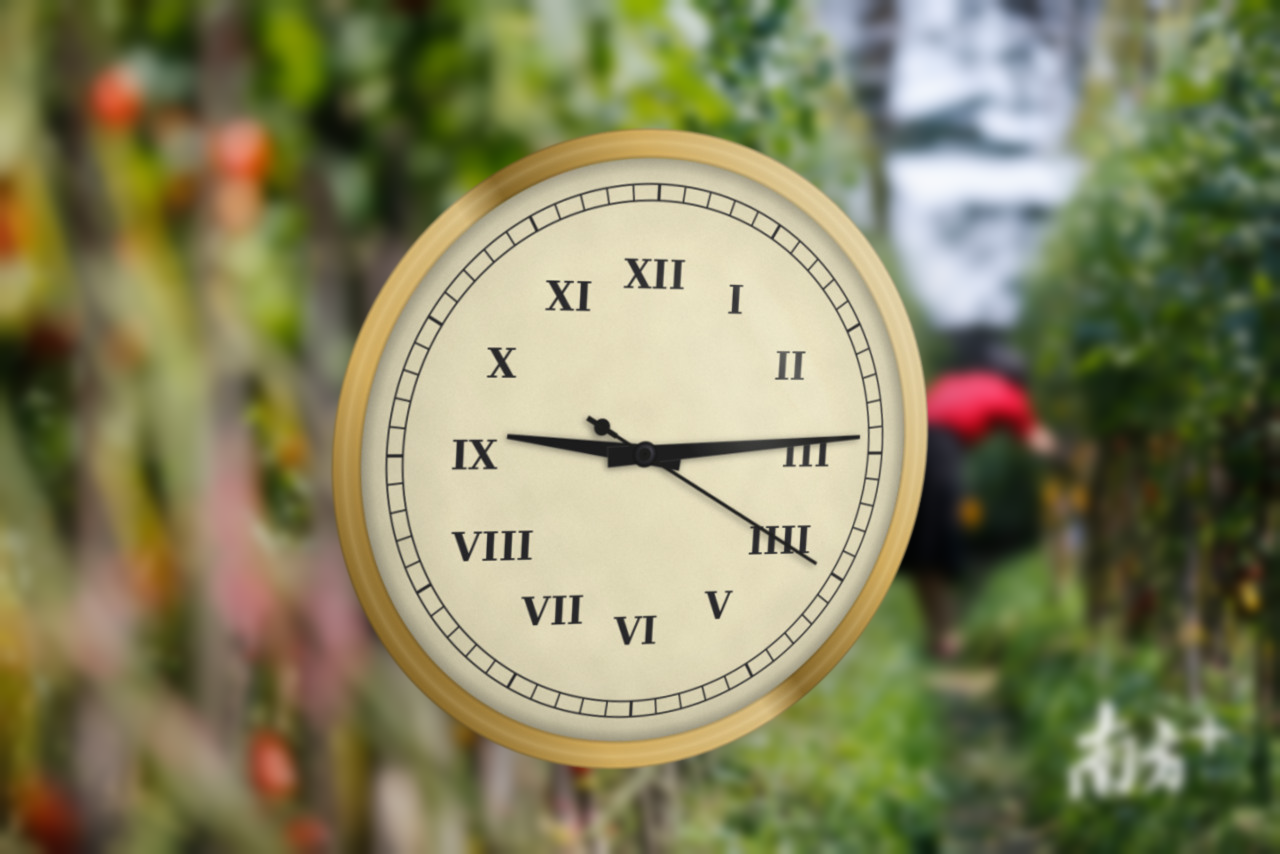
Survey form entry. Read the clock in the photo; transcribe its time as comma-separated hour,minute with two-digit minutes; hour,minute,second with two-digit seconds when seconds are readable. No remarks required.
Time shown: 9,14,20
